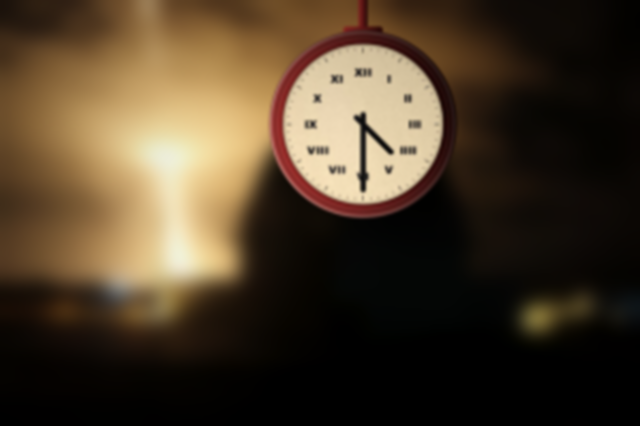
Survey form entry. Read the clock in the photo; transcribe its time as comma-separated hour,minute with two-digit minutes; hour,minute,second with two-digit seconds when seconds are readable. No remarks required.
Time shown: 4,30
